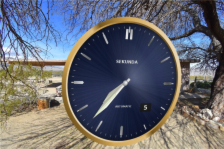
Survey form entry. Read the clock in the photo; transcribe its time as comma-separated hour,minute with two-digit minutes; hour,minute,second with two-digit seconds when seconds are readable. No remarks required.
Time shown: 7,37
